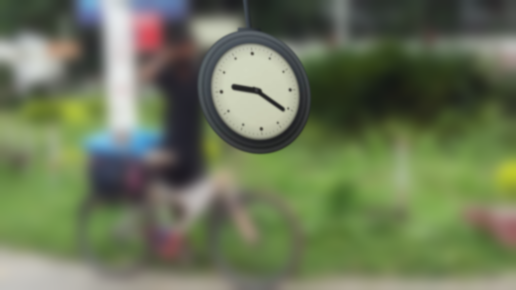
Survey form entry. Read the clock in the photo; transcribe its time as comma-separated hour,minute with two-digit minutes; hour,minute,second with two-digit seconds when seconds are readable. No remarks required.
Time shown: 9,21
